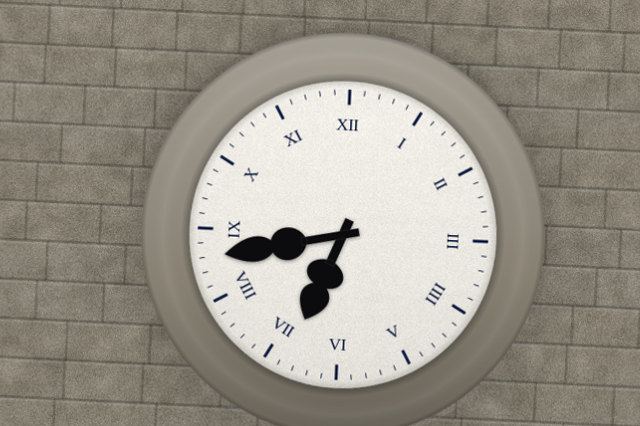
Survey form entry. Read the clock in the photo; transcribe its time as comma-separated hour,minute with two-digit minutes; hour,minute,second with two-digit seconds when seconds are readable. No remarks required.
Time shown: 6,43
